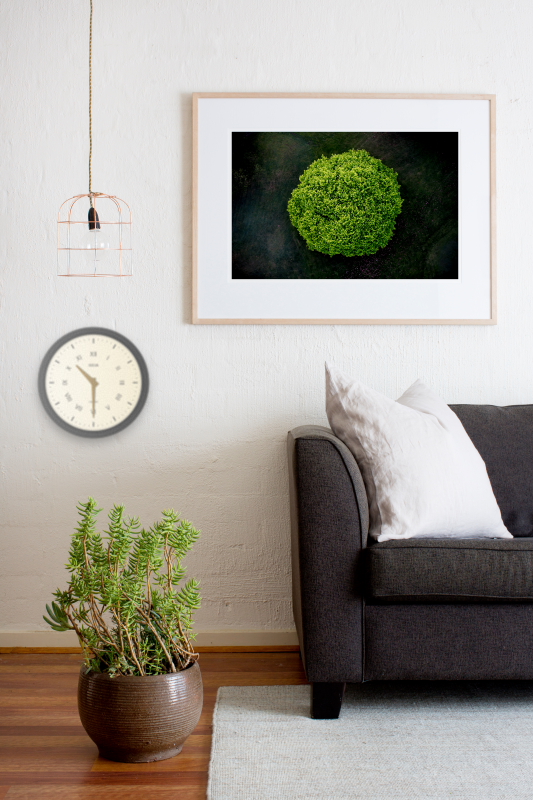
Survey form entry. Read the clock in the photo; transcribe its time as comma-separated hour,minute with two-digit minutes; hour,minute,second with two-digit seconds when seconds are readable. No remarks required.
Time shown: 10,30
